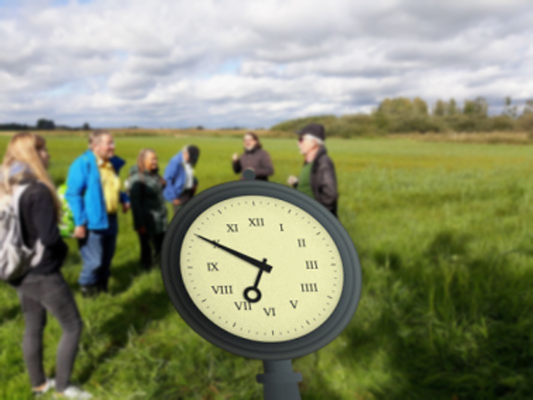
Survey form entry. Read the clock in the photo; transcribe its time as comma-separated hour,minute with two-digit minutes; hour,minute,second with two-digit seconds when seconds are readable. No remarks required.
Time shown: 6,50
